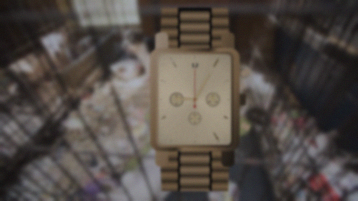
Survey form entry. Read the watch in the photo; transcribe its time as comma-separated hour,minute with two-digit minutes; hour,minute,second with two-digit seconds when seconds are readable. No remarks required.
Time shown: 9,05
